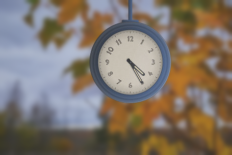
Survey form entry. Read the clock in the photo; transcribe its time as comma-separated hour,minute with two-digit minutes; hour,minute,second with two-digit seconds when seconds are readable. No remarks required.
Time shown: 4,25
